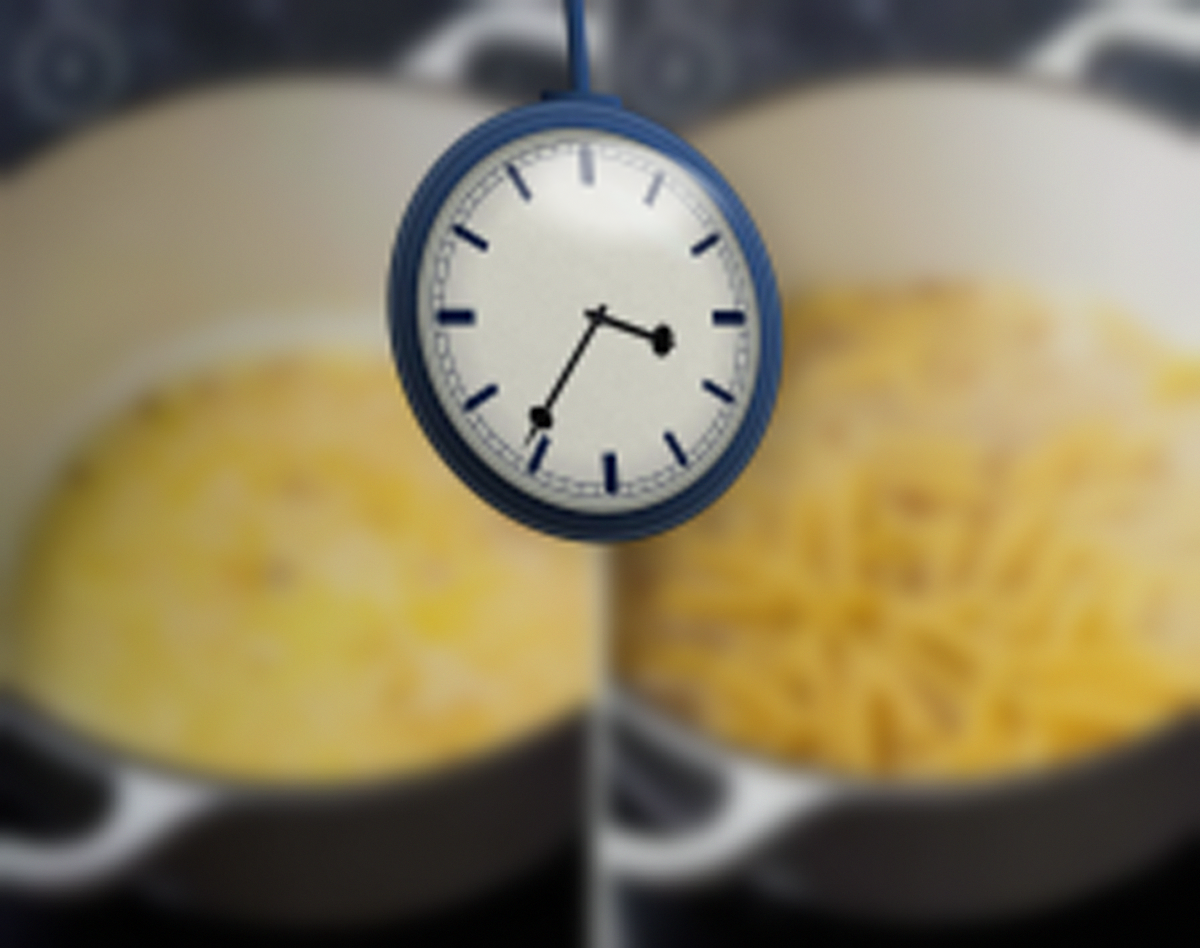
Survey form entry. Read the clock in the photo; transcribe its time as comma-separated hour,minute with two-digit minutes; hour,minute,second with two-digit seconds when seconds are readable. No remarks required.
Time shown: 3,36
